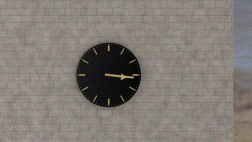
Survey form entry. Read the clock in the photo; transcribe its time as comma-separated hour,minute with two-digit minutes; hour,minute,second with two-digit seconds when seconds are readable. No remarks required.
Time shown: 3,16
